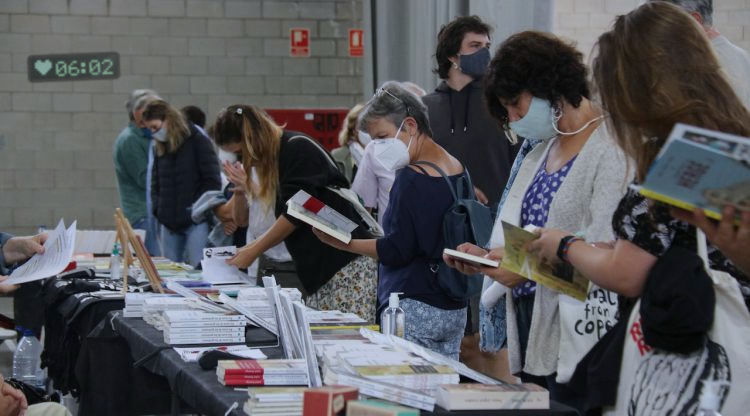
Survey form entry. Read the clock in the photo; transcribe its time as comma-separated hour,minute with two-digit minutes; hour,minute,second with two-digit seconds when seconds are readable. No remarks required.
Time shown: 6,02
